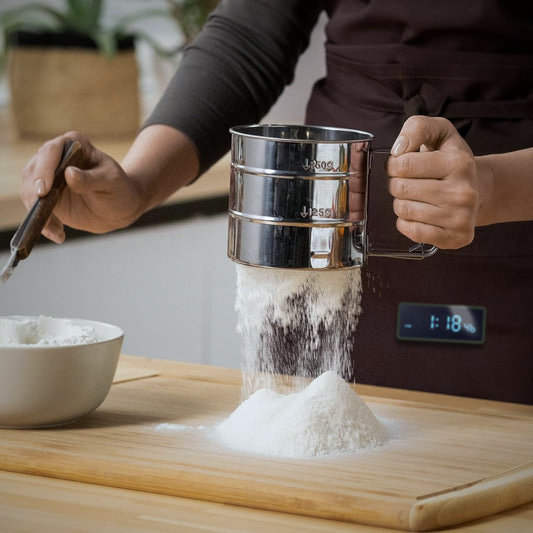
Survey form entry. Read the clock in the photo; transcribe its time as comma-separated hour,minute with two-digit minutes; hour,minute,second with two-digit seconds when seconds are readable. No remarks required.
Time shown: 1,18
